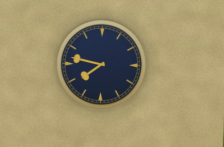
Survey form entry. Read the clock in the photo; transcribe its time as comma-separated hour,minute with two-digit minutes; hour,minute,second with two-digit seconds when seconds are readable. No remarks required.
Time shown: 7,47
